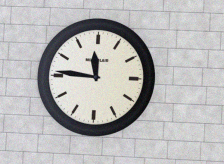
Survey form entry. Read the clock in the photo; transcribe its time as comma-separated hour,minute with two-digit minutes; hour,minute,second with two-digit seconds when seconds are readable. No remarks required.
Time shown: 11,46
